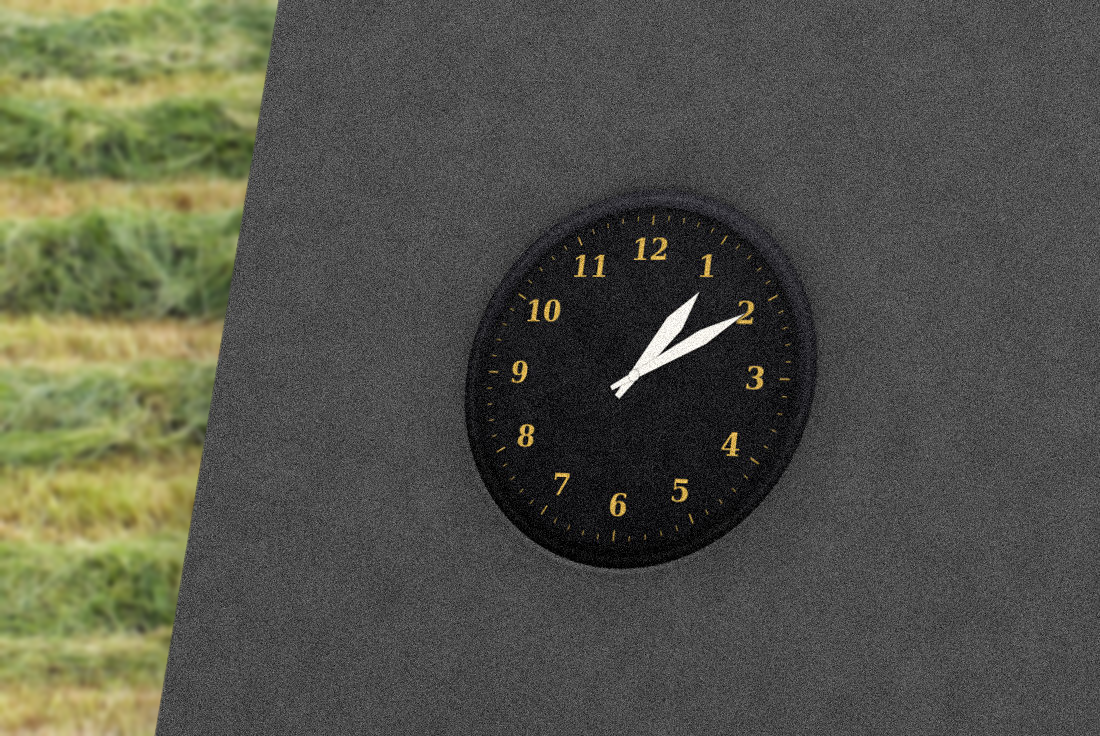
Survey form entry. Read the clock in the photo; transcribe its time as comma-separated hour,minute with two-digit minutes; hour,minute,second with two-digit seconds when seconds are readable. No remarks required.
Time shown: 1,10
